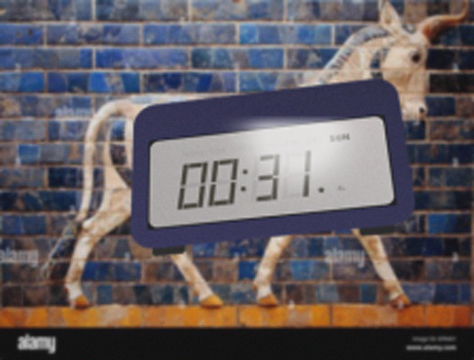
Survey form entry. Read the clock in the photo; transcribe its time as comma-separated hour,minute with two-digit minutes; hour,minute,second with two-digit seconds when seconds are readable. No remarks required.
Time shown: 0,31
